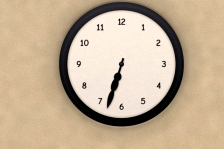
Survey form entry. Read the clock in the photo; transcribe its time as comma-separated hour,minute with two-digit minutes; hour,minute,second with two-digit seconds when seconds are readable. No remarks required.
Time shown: 6,33
